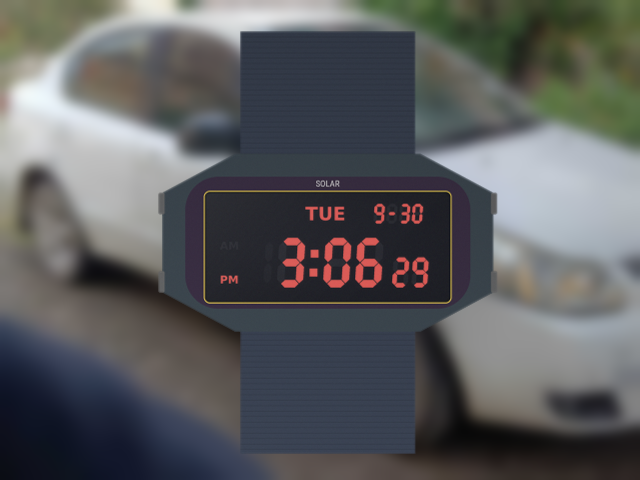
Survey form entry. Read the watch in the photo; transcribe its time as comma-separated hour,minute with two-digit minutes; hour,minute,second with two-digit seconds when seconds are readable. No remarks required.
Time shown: 3,06,29
